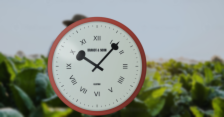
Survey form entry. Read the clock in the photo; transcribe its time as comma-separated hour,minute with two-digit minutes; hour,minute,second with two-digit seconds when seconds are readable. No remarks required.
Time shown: 10,07
